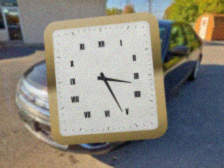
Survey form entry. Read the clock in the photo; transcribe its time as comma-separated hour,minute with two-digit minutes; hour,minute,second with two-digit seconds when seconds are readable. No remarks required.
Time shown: 3,26
